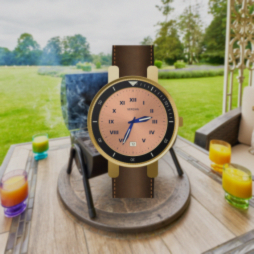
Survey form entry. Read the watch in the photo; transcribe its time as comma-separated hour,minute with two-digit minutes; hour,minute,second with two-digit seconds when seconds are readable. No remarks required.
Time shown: 2,34
